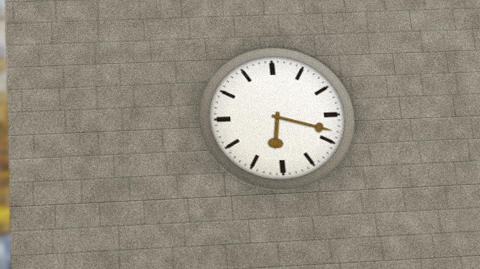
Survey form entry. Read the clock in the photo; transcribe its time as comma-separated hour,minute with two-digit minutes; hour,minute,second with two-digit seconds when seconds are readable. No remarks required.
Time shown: 6,18
